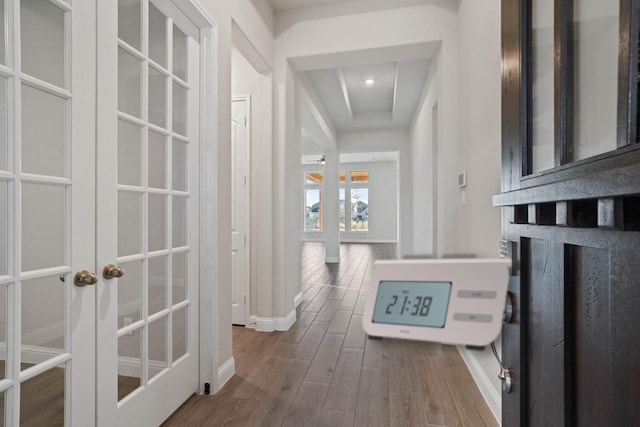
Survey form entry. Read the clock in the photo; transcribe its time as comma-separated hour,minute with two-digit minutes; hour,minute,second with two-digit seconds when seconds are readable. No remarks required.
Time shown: 21,38
